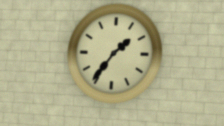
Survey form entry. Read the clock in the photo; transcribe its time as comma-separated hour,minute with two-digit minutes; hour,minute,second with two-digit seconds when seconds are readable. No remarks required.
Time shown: 1,36
